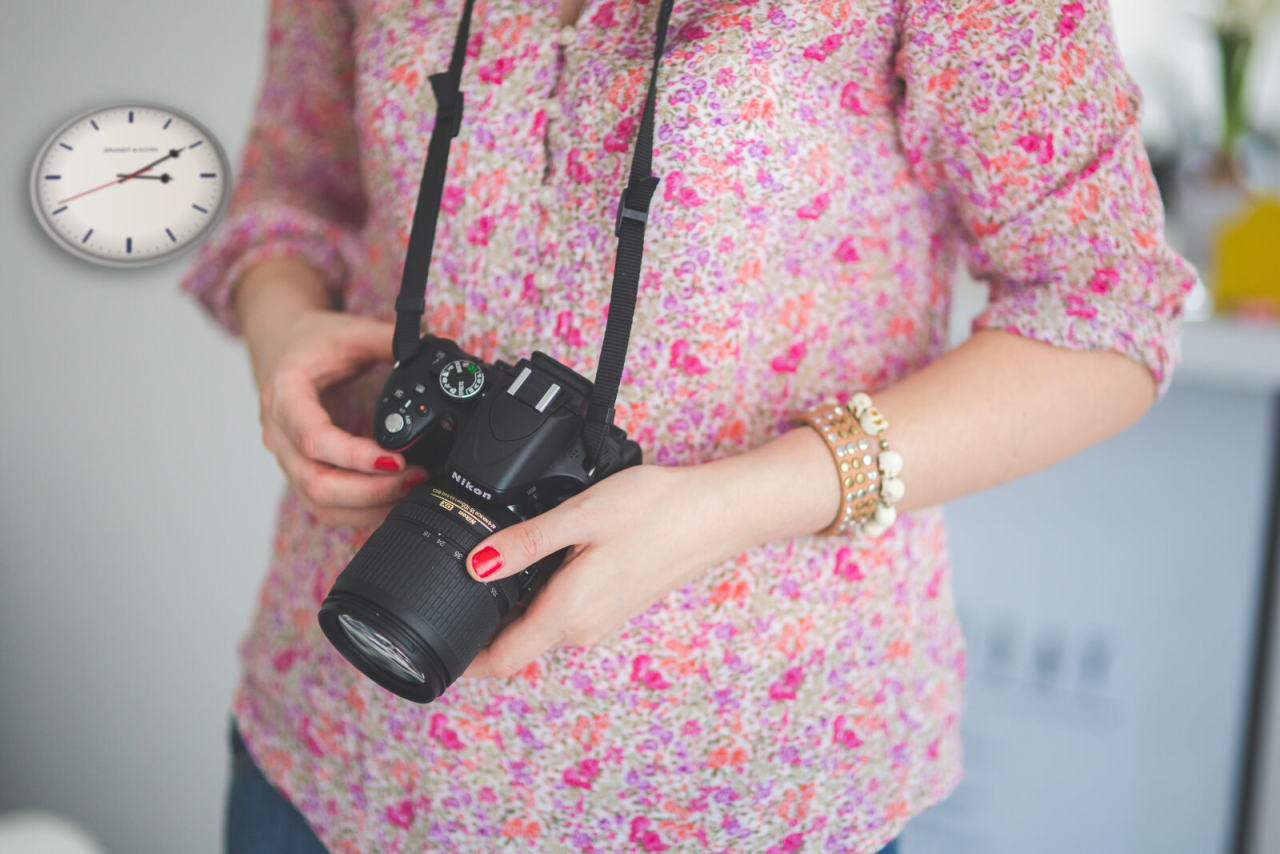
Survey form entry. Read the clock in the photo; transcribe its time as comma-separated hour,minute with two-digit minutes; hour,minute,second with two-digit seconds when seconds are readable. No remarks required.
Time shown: 3,09,41
